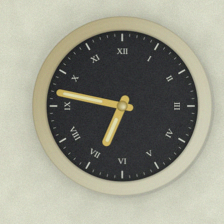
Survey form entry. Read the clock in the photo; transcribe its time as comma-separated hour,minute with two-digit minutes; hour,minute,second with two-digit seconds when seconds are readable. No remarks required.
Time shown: 6,47
